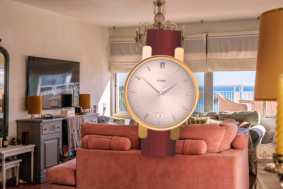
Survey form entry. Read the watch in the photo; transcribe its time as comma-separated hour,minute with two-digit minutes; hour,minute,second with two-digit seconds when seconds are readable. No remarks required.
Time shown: 1,51
